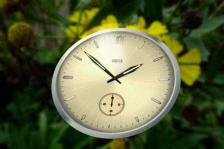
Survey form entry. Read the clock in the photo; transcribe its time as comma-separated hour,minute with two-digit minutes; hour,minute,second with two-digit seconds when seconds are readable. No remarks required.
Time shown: 1,52
